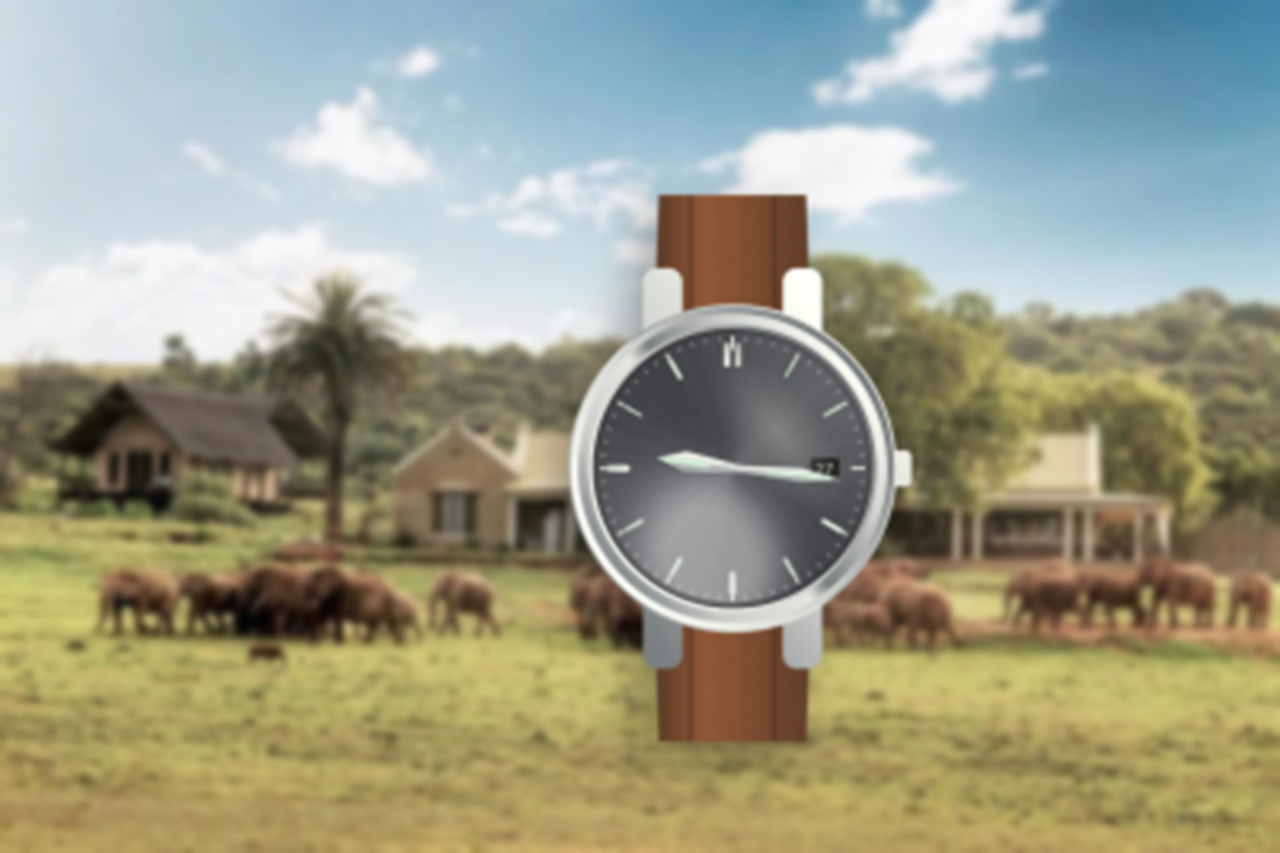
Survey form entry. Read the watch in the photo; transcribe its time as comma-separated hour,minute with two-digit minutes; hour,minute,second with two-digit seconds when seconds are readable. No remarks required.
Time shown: 9,16
